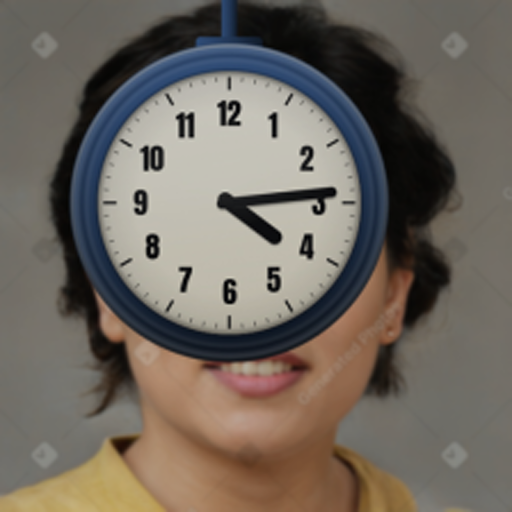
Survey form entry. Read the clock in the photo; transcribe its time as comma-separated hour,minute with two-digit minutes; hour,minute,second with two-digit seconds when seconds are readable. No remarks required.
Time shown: 4,14
